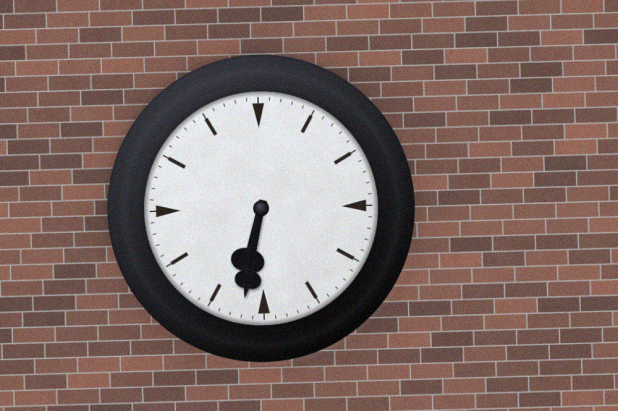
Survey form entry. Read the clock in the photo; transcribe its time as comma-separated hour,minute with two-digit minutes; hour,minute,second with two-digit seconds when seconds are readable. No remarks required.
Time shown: 6,32
